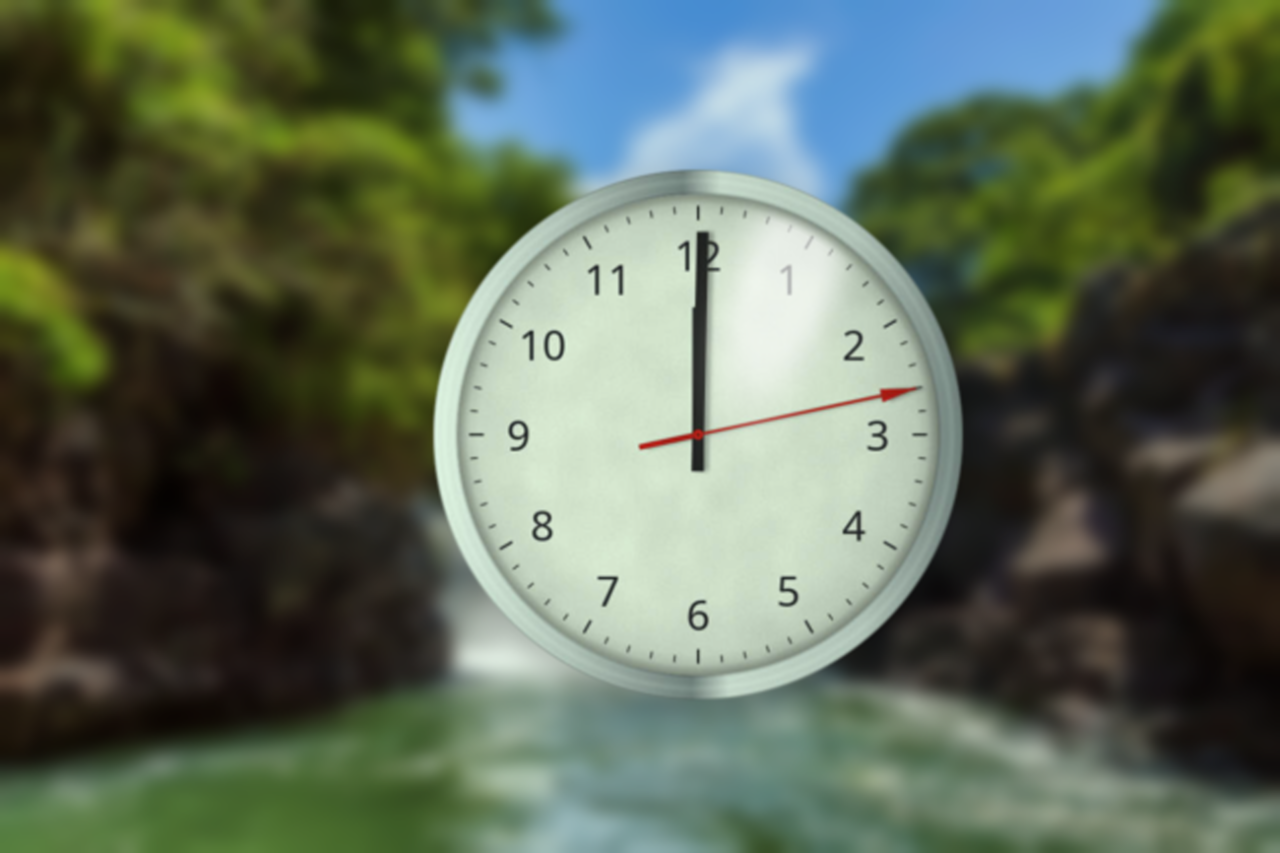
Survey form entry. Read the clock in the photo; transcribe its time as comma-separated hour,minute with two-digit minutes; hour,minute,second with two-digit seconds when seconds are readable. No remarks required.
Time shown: 12,00,13
